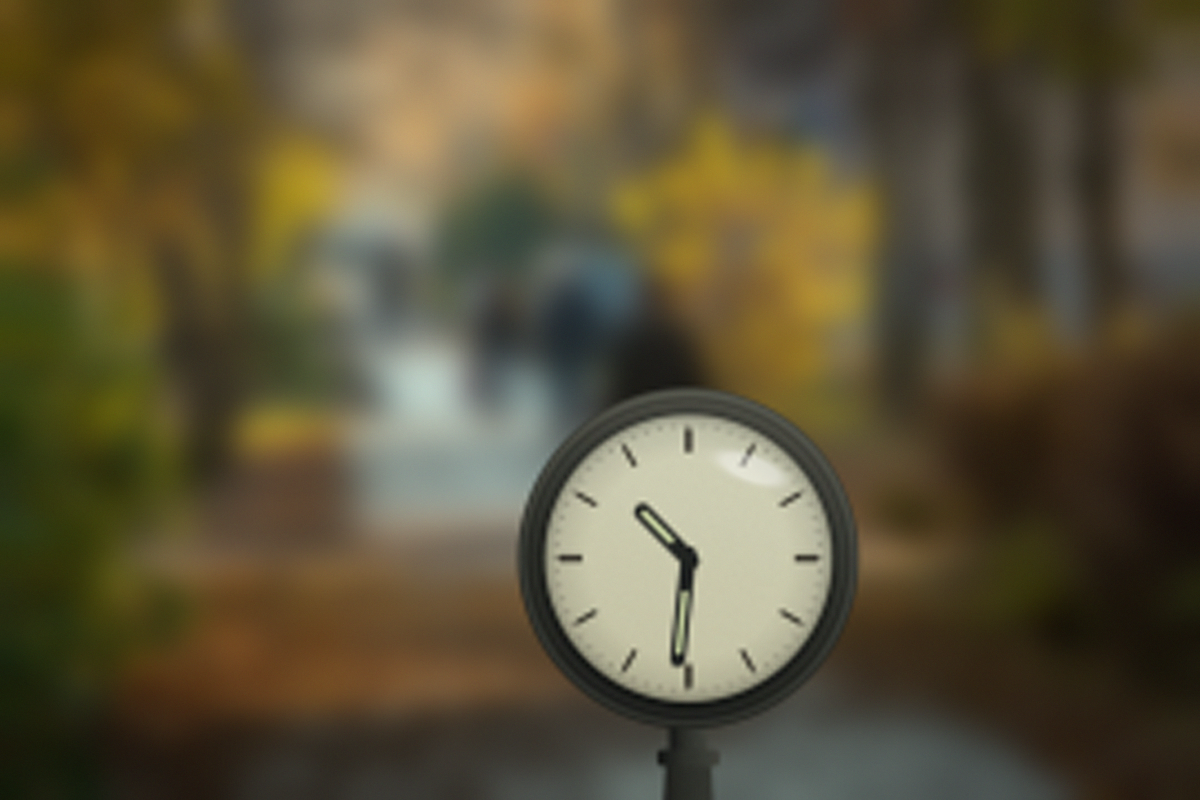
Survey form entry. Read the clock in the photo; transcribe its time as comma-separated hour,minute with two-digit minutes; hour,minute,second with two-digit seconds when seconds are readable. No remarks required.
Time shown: 10,31
